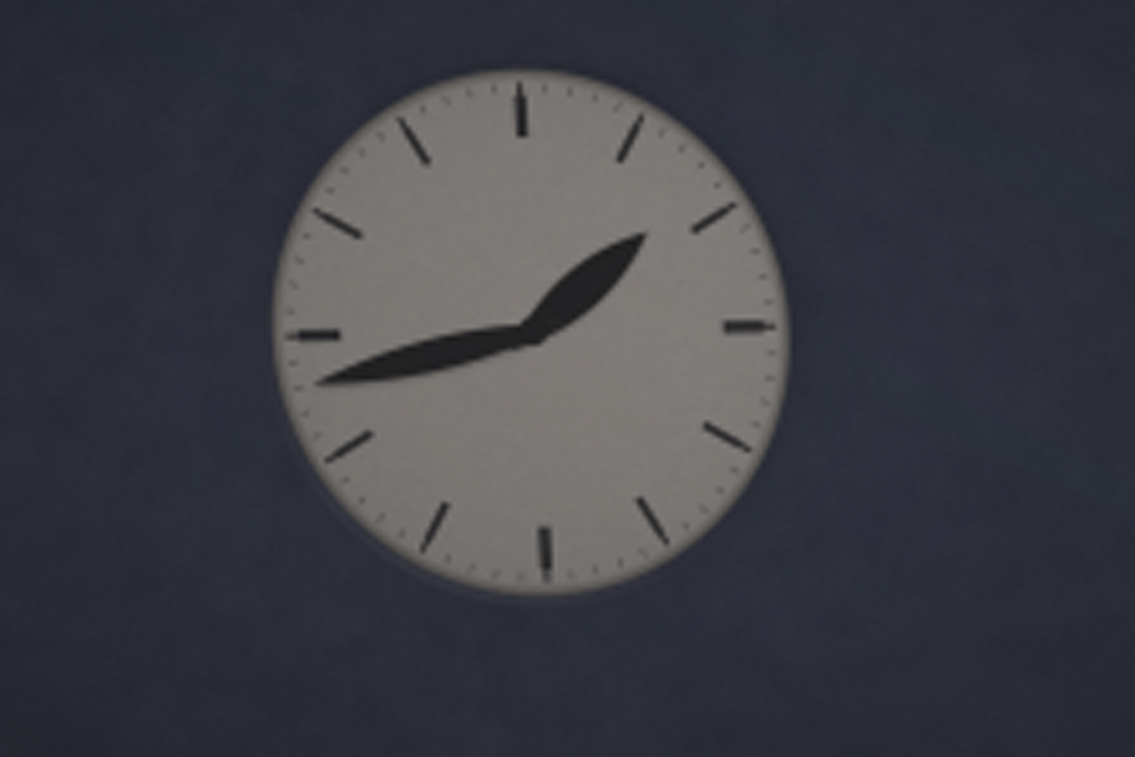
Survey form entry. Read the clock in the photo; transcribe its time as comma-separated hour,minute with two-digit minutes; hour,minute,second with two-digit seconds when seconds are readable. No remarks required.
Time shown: 1,43
